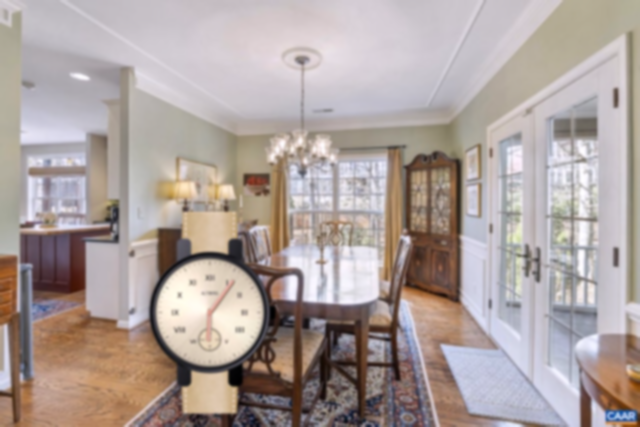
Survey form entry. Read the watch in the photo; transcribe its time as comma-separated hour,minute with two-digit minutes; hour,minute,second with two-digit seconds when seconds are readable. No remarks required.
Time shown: 6,06
